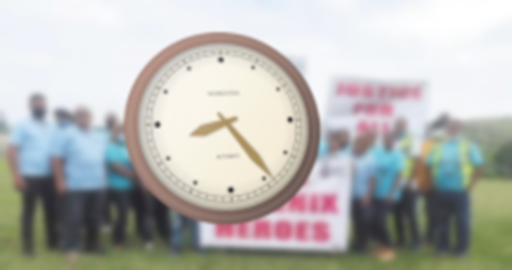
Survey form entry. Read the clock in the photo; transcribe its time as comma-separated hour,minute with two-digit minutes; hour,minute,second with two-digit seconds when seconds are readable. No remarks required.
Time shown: 8,24
